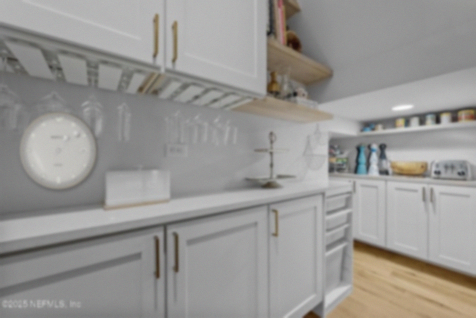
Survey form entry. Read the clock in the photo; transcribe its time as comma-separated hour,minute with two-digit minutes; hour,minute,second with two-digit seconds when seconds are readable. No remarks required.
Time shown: 1,08
